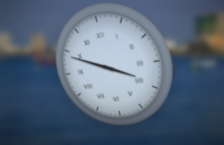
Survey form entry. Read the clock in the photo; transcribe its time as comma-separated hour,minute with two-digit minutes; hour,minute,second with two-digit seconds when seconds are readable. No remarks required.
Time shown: 3,49
